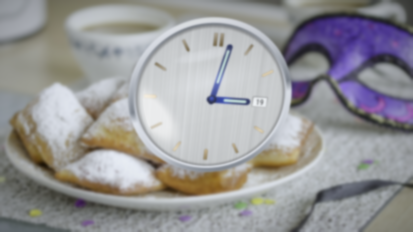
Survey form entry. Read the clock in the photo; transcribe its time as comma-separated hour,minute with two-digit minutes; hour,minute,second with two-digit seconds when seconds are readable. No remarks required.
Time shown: 3,02
